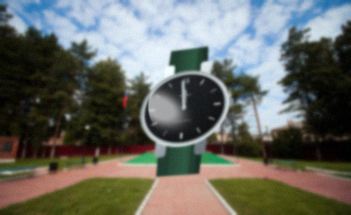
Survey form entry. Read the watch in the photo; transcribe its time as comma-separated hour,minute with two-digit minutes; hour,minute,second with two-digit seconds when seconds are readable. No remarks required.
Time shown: 11,59
